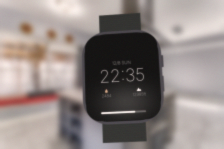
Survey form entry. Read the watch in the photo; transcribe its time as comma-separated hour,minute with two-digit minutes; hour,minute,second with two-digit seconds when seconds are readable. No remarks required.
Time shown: 22,35
